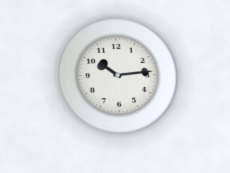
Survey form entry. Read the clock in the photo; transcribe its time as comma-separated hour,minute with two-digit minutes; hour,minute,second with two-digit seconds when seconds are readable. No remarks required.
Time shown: 10,14
